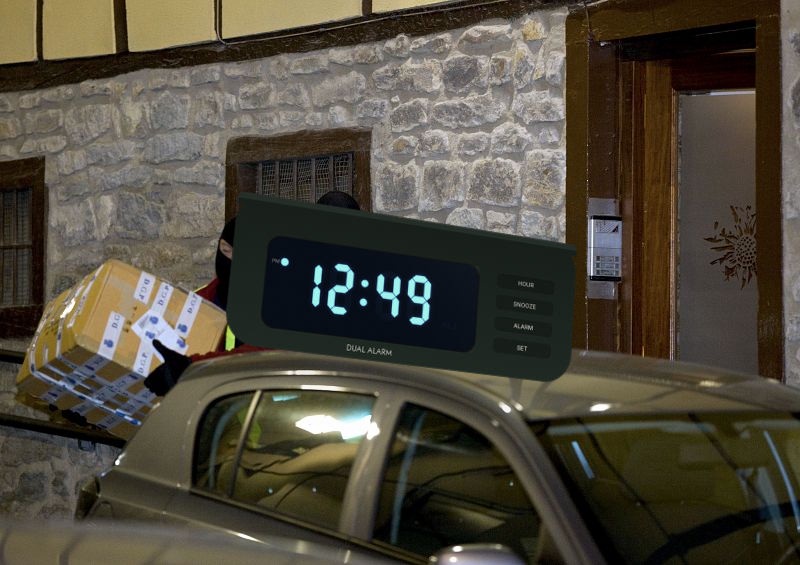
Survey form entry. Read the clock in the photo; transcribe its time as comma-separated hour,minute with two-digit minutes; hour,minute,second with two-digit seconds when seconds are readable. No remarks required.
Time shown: 12,49
